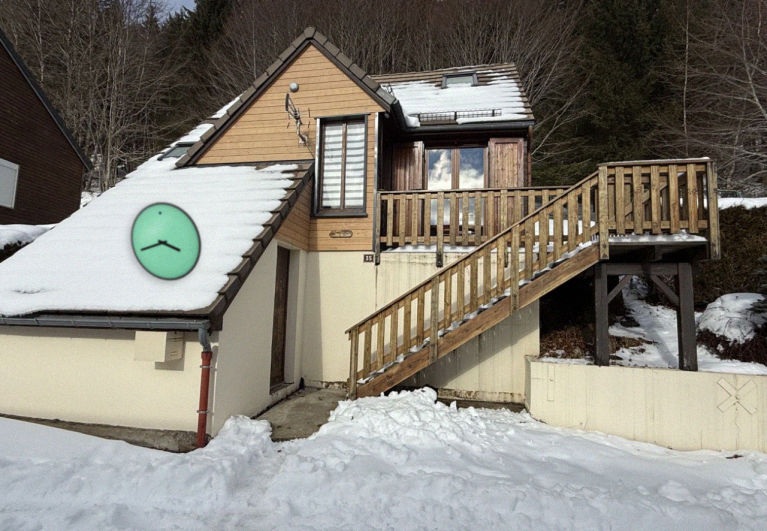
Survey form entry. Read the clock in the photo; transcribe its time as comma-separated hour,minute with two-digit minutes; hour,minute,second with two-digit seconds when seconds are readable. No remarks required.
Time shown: 3,42
